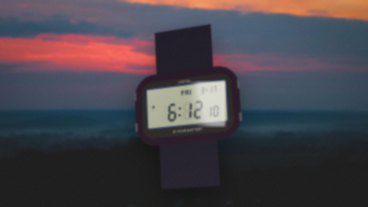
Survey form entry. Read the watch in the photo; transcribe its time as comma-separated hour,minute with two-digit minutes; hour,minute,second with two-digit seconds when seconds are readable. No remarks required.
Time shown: 6,12,10
